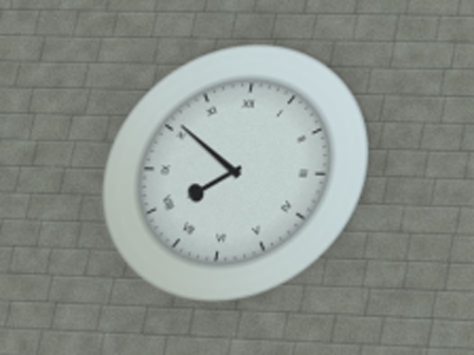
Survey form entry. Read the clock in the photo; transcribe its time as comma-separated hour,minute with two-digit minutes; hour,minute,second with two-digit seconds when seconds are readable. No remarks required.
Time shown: 7,51
